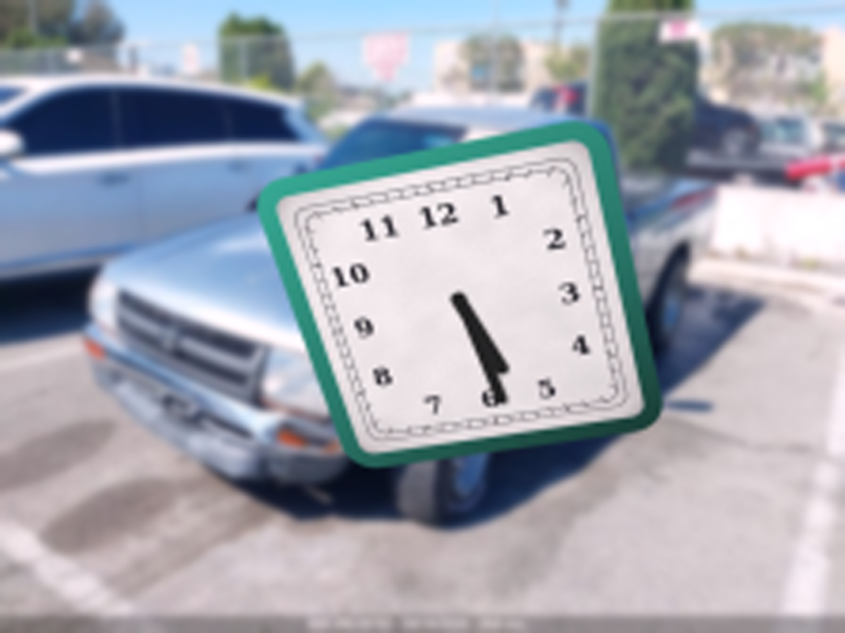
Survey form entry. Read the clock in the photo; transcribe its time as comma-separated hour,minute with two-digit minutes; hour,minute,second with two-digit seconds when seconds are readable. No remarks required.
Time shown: 5,29
